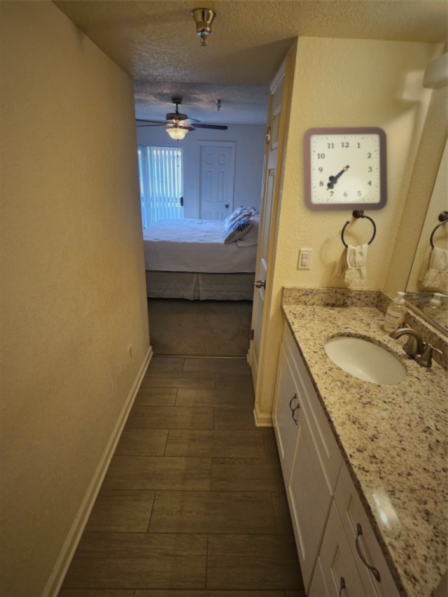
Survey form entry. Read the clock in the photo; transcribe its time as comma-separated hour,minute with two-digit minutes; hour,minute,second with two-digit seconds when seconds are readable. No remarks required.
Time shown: 7,37
